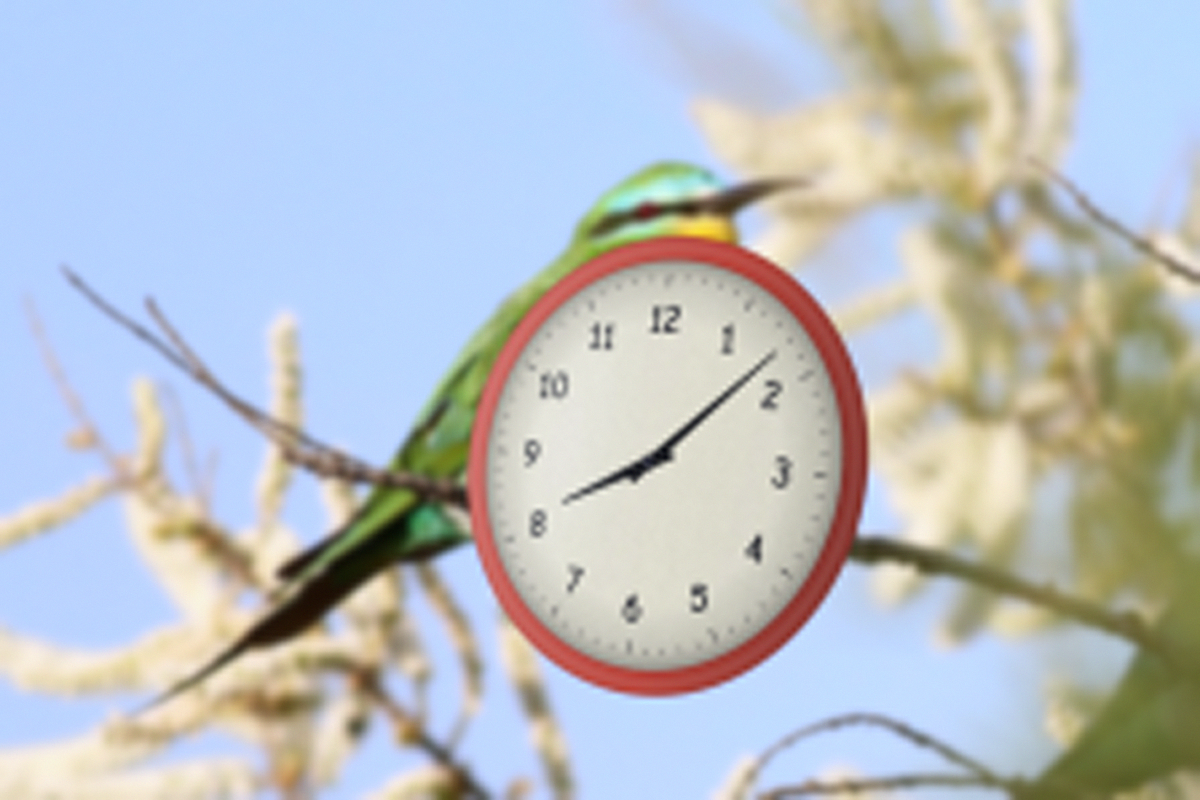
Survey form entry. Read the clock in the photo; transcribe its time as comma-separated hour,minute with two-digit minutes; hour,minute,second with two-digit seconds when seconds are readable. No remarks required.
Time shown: 8,08
